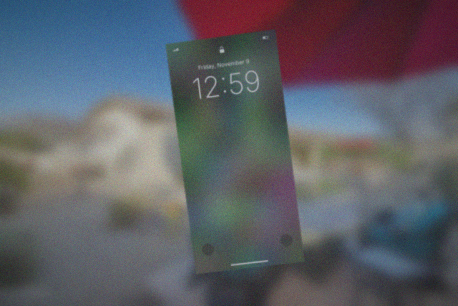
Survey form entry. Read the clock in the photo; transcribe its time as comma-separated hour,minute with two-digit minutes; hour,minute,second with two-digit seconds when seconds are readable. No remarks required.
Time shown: 12,59
